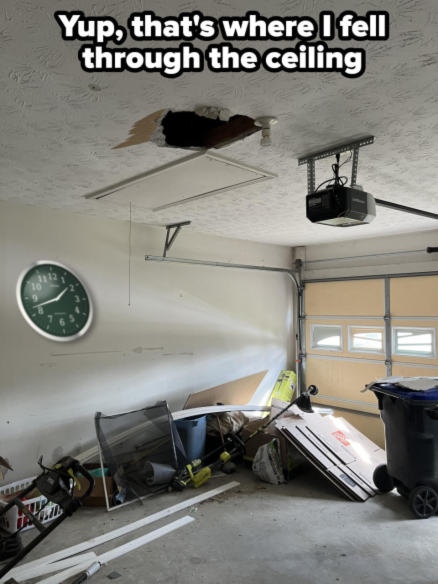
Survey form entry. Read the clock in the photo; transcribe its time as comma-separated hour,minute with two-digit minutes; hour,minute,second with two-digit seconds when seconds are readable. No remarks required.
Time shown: 1,42
